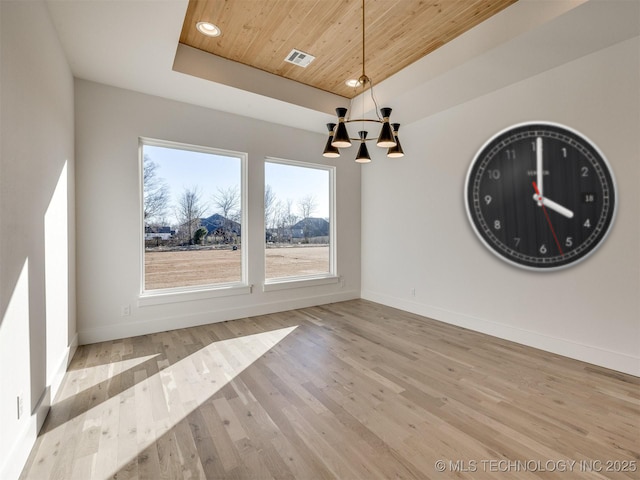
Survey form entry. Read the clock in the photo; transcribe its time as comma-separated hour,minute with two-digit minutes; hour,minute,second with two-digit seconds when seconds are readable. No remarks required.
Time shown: 4,00,27
